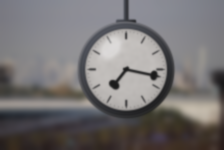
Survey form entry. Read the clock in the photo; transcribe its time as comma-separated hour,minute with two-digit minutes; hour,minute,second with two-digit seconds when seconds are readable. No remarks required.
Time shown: 7,17
